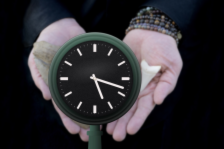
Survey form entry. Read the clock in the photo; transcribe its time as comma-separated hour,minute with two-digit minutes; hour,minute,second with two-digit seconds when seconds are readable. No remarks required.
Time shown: 5,18
